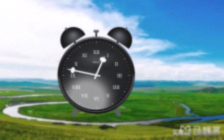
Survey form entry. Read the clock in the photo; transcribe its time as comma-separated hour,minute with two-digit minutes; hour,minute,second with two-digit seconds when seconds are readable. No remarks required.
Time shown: 12,47
